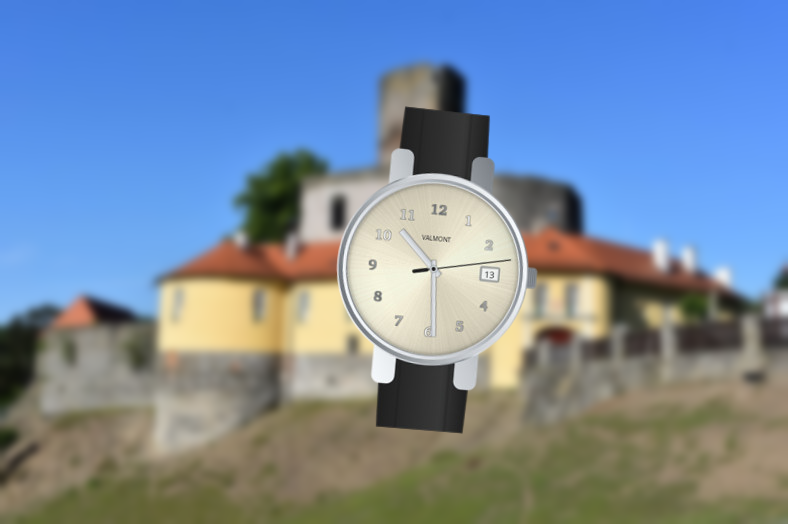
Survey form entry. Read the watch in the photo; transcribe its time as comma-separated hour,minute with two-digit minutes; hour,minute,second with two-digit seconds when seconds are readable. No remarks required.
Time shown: 10,29,13
